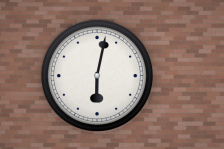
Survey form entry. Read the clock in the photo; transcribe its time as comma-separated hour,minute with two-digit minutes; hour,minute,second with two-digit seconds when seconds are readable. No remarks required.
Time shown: 6,02
